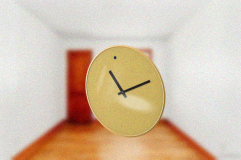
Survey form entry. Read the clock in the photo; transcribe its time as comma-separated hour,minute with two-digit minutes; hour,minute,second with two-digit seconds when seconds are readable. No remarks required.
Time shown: 11,13
